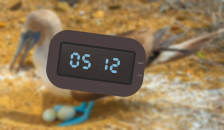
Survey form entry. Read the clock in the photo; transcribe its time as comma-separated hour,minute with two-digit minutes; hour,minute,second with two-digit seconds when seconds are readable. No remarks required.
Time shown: 5,12
